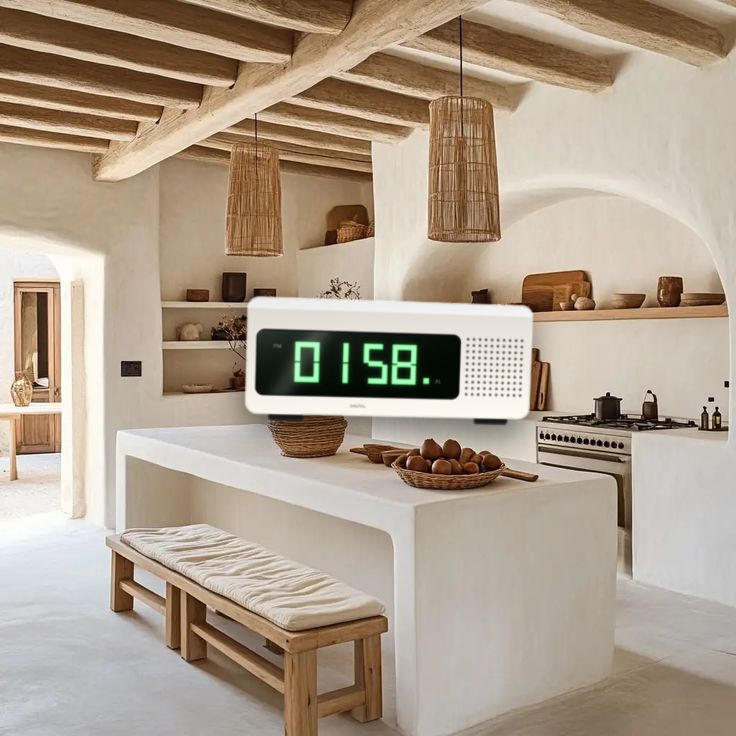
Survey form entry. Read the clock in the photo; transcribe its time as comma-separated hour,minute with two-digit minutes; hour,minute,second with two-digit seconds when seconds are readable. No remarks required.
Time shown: 1,58
